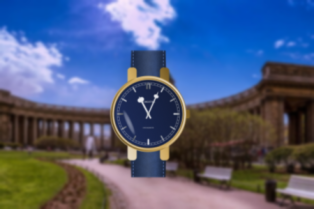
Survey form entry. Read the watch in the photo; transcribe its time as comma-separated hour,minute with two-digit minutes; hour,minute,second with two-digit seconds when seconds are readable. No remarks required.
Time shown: 11,04
